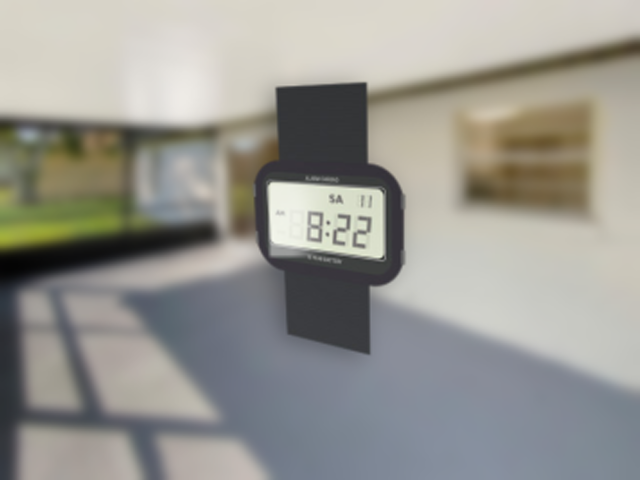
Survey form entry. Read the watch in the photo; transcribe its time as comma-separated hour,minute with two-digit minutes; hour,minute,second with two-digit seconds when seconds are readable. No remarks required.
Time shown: 8,22
